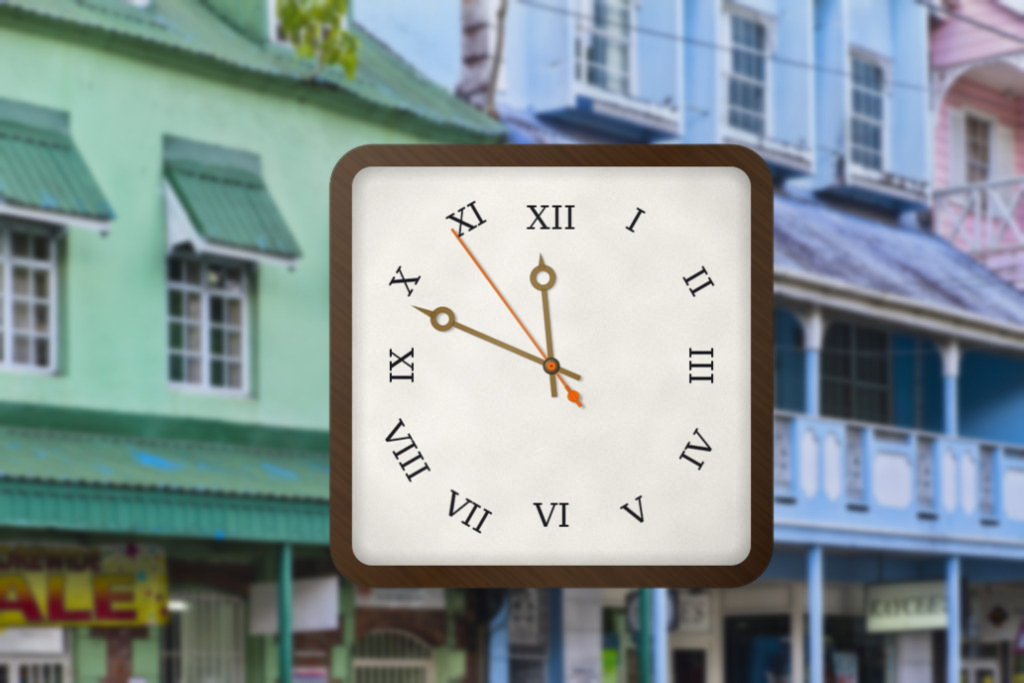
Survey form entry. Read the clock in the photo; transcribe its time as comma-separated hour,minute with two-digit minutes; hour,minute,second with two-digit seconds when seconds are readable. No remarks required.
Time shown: 11,48,54
